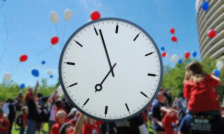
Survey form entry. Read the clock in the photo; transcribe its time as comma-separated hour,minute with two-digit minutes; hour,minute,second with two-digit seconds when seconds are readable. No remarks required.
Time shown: 6,56
